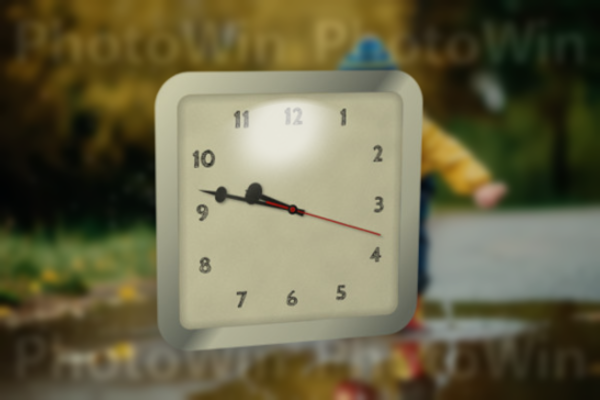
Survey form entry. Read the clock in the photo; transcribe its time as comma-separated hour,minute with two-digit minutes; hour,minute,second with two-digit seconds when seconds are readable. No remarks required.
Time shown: 9,47,18
